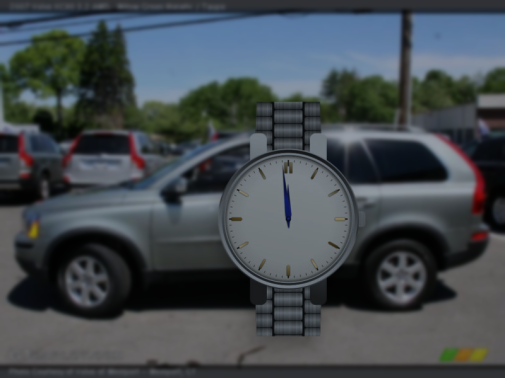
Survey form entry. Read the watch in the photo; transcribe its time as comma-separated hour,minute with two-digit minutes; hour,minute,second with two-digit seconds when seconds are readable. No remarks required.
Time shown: 11,59
